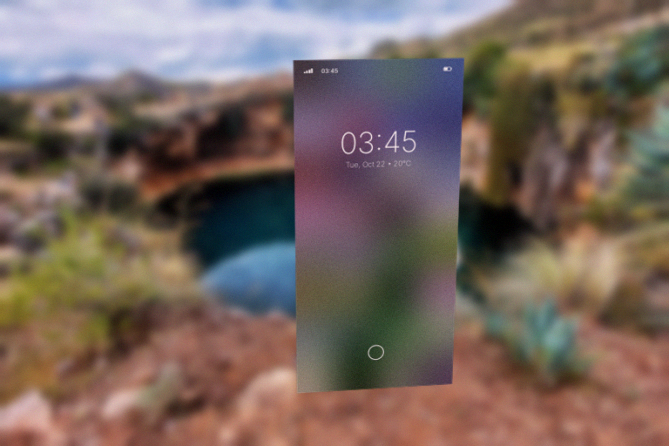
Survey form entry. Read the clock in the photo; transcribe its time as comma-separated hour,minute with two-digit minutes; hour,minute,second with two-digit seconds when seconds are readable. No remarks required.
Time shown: 3,45
